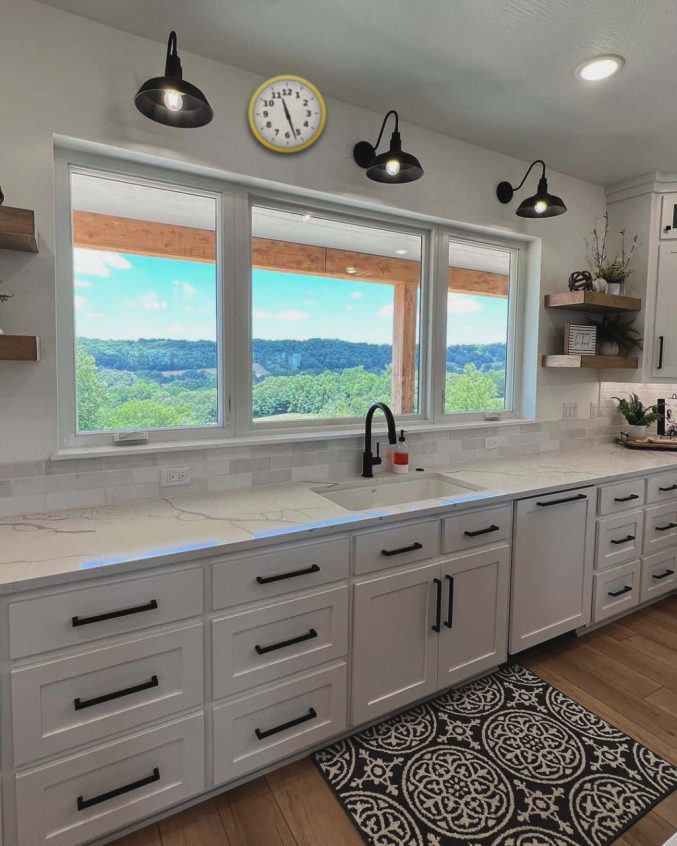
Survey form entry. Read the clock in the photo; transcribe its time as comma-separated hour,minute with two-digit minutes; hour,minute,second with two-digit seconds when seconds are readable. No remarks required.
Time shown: 11,27
